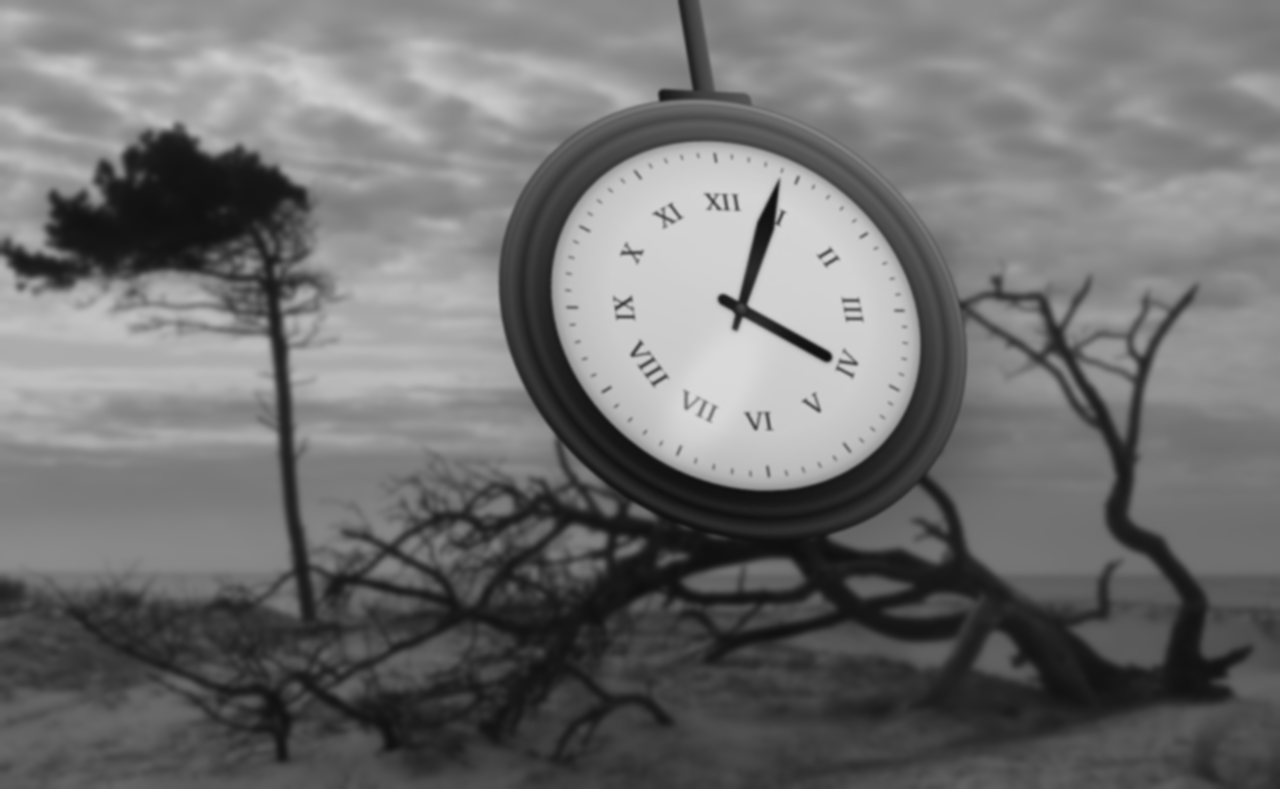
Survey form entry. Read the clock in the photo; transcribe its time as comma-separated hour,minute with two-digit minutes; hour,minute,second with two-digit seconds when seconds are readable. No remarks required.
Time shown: 4,04
